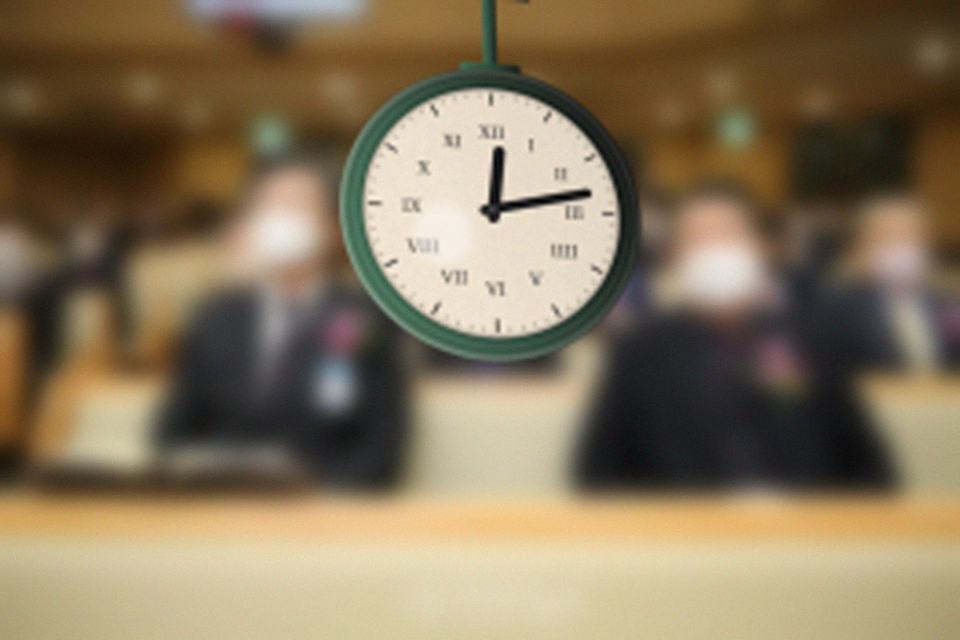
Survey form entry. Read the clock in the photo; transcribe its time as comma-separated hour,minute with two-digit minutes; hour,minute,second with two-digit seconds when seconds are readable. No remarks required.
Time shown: 12,13
